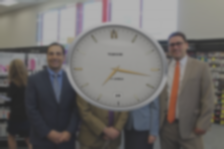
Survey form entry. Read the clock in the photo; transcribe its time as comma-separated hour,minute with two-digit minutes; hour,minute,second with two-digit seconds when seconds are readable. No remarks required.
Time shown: 7,17
